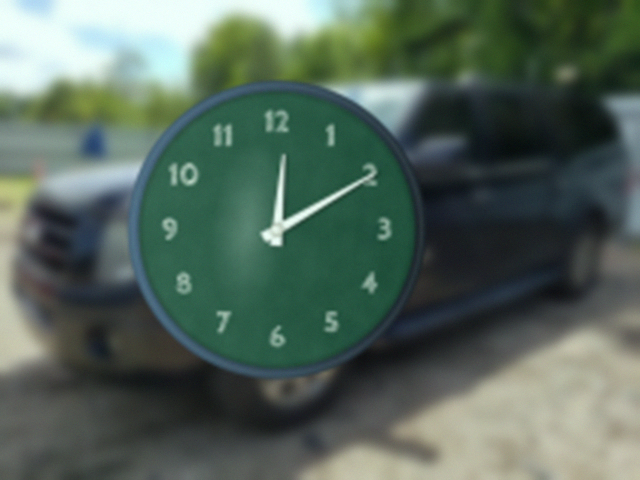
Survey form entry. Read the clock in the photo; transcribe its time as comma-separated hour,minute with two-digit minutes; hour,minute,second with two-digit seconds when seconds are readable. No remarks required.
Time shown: 12,10
